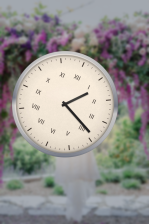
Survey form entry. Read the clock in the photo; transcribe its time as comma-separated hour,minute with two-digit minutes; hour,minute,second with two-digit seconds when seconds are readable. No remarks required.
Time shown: 1,19
